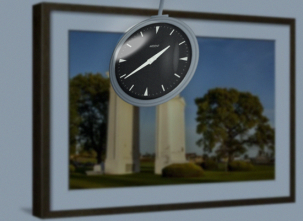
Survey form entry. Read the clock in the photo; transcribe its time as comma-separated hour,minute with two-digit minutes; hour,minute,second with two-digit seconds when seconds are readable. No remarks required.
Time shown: 1,39
